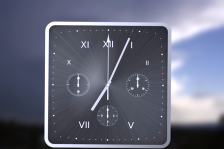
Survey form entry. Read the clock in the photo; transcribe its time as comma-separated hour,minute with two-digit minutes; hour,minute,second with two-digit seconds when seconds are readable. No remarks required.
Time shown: 7,04
